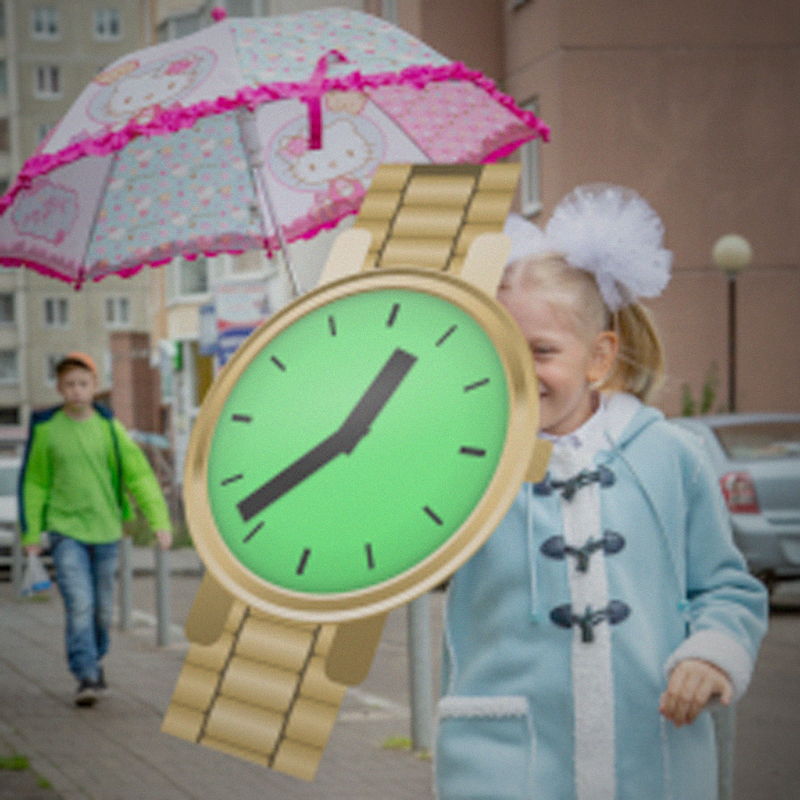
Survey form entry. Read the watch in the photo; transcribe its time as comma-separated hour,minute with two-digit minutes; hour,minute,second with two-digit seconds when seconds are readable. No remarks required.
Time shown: 12,37
